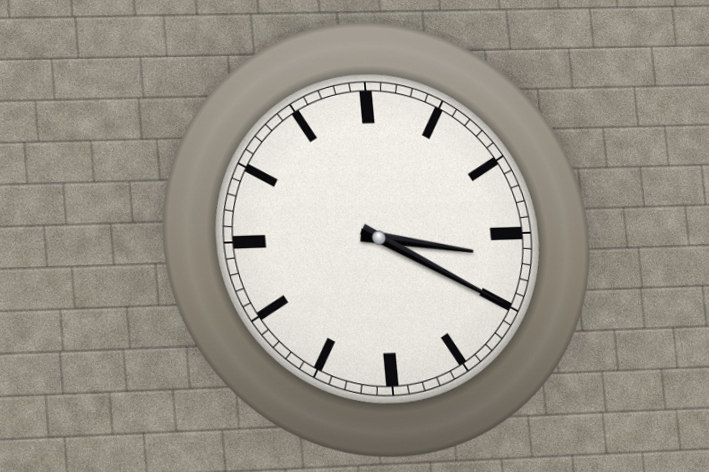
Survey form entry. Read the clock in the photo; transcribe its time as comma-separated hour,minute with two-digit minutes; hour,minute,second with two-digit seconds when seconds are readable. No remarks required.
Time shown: 3,20
